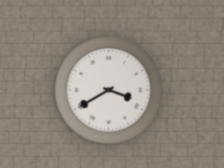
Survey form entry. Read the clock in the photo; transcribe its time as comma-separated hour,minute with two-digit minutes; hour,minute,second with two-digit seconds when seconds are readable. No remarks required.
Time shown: 3,40
